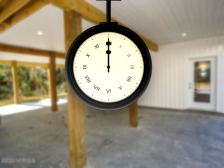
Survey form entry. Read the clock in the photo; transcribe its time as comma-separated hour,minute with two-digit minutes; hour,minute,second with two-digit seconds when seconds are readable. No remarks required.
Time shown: 12,00
